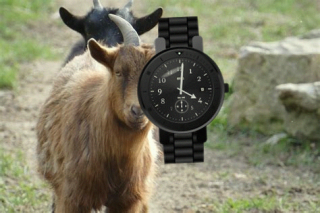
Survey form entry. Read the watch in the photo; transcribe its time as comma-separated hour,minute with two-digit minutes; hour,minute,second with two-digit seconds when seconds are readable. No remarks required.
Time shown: 4,01
